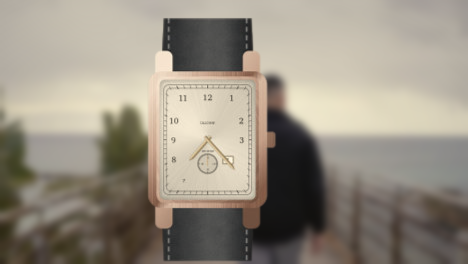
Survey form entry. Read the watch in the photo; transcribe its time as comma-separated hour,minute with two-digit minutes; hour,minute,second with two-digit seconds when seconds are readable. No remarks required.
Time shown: 7,23
